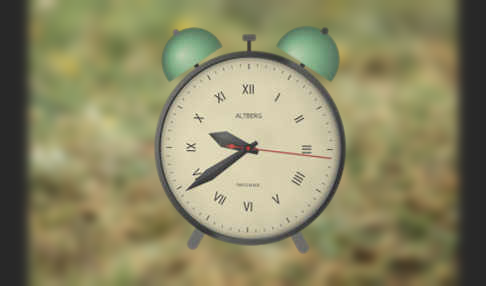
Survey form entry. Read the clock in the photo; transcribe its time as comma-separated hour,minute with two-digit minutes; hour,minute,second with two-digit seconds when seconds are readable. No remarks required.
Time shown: 9,39,16
